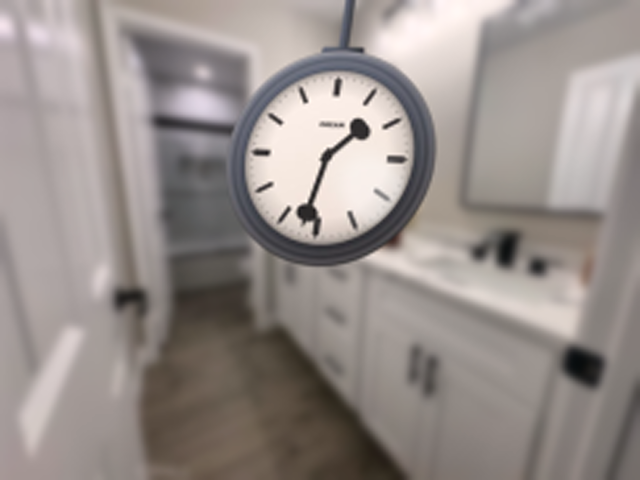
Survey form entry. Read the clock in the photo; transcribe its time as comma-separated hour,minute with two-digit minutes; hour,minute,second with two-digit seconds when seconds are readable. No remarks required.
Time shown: 1,32
